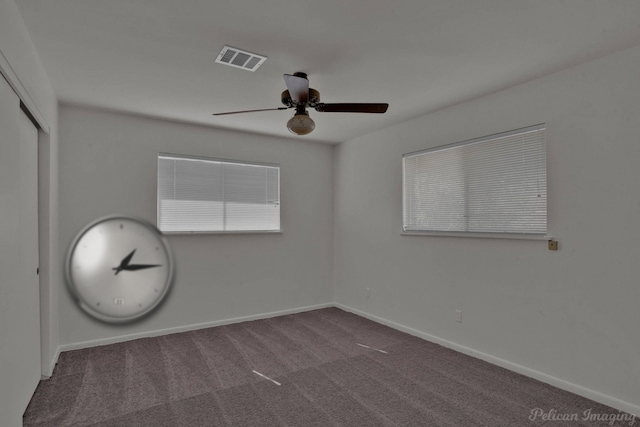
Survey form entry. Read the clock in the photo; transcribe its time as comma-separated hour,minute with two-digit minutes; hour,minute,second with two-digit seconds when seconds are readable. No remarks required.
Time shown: 1,14
